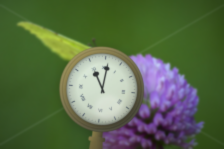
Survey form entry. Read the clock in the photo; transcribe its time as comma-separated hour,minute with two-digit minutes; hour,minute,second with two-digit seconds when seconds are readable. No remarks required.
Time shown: 11,01
